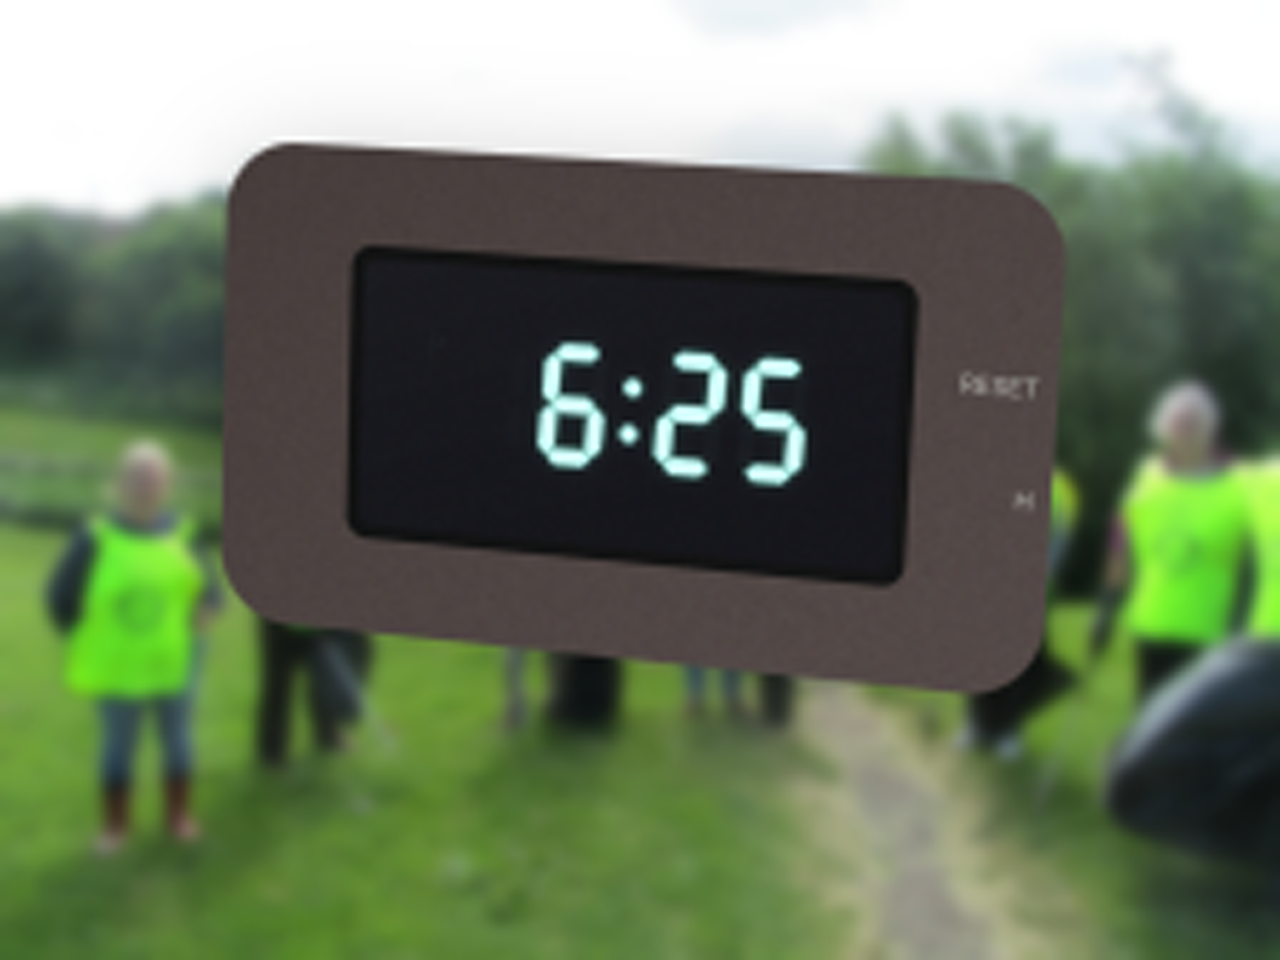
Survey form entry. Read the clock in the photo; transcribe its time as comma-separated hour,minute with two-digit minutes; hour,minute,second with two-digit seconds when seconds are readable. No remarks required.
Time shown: 6,25
